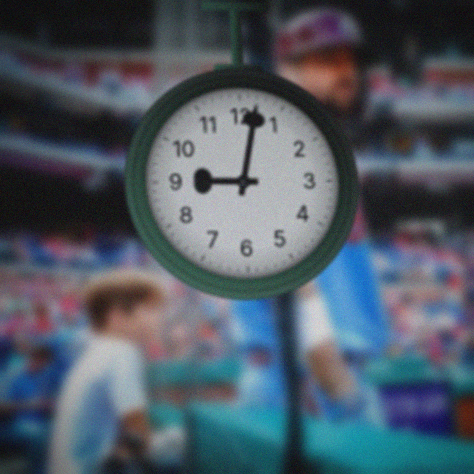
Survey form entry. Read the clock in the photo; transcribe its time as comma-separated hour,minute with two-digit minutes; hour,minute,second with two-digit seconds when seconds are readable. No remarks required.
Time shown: 9,02
